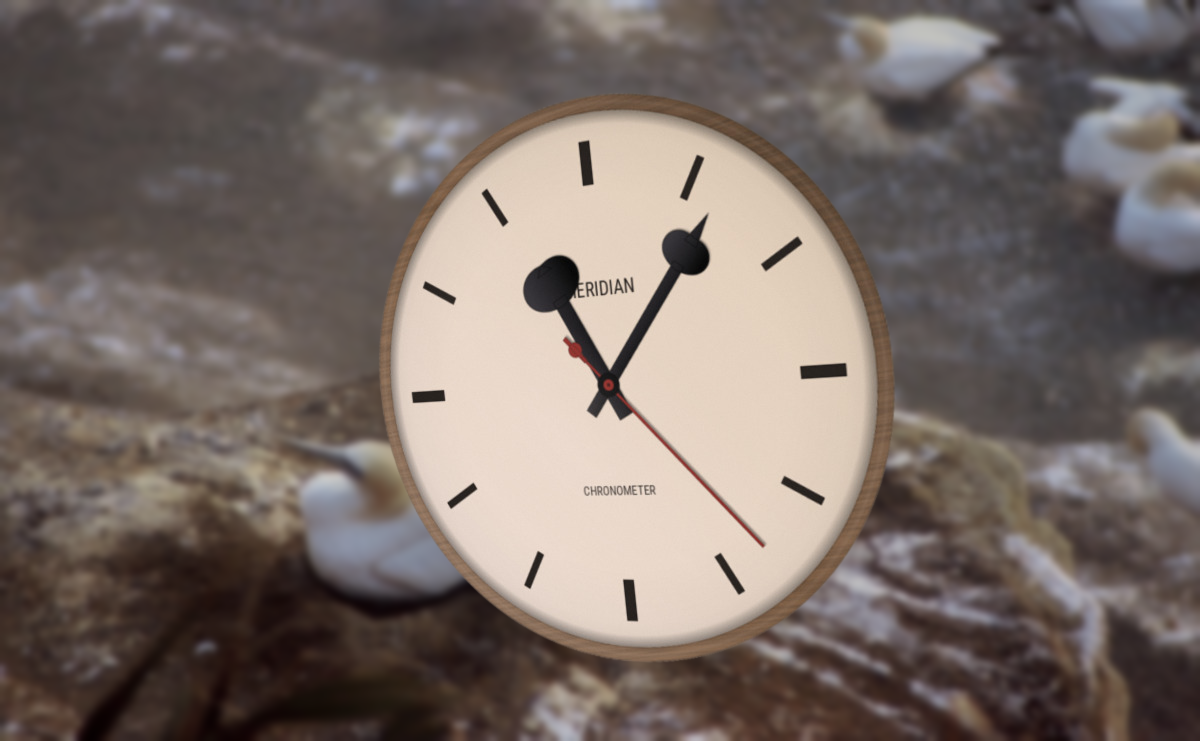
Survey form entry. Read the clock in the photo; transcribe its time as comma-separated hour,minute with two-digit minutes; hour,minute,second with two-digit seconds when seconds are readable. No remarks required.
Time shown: 11,06,23
